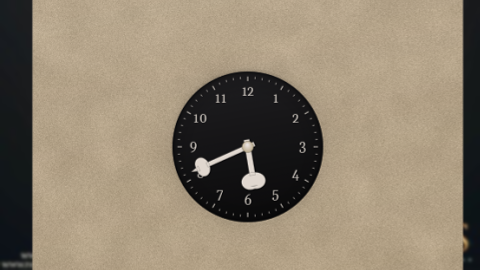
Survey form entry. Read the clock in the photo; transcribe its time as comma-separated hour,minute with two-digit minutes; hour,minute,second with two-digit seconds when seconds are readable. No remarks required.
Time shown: 5,41
